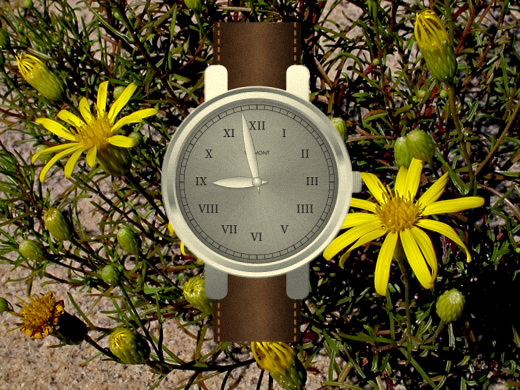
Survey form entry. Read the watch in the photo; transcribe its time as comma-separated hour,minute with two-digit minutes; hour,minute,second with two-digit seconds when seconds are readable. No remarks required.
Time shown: 8,58
